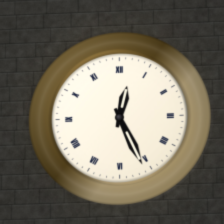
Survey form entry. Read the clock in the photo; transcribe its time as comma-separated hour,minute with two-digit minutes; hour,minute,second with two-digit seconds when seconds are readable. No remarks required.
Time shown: 12,26
